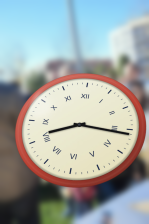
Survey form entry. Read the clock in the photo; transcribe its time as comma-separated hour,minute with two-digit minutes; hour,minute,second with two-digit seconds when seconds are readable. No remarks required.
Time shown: 8,16
